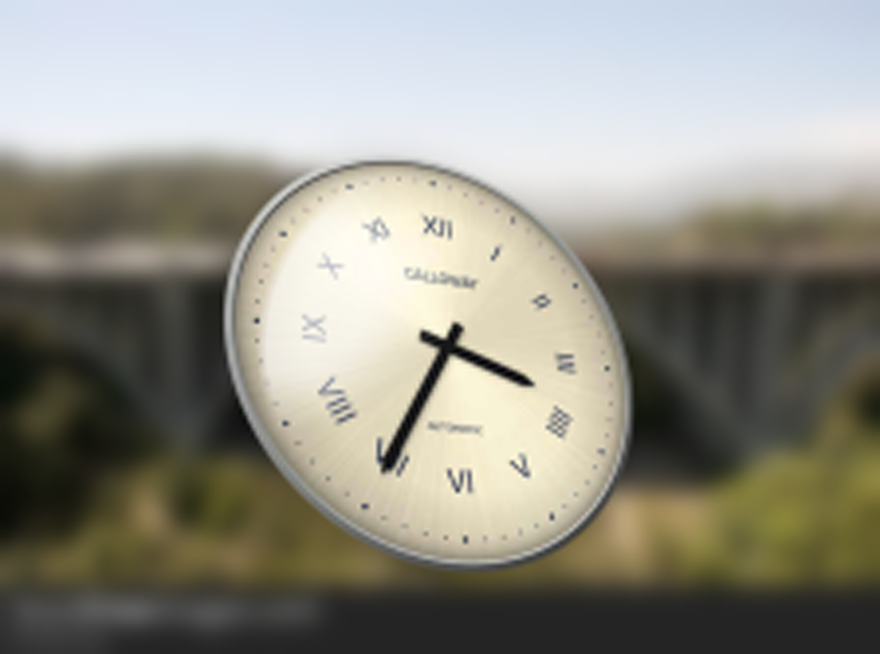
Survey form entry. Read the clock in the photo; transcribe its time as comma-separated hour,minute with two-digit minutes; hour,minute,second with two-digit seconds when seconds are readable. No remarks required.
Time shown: 3,35
